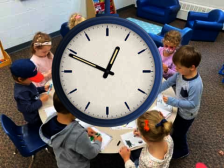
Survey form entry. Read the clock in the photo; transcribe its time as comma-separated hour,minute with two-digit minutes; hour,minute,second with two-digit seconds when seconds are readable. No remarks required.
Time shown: 12,49
